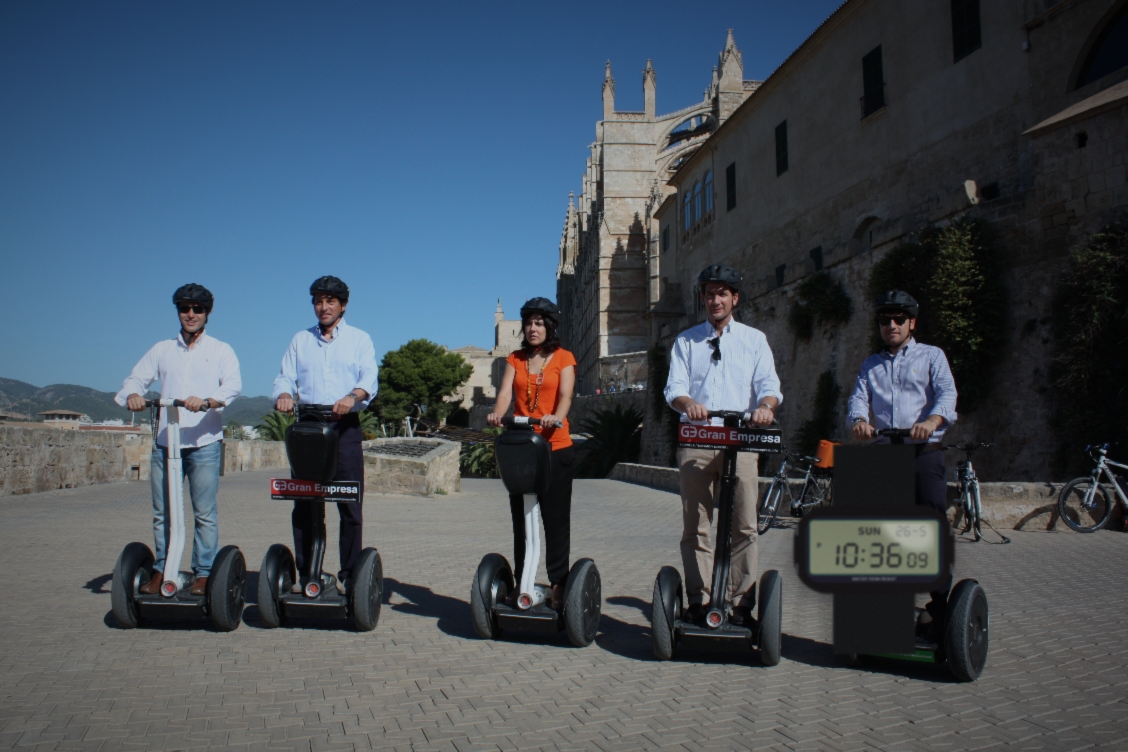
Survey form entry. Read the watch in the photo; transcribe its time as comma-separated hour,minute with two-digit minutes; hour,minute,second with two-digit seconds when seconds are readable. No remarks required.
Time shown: 10,36,09
